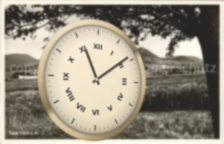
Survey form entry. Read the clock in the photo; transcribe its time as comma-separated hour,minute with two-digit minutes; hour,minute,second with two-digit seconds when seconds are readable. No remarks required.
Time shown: 11,09
